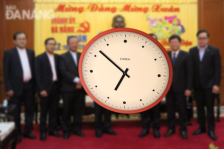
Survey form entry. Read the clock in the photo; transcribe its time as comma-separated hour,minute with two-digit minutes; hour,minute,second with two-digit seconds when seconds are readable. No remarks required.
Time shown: 6,52
